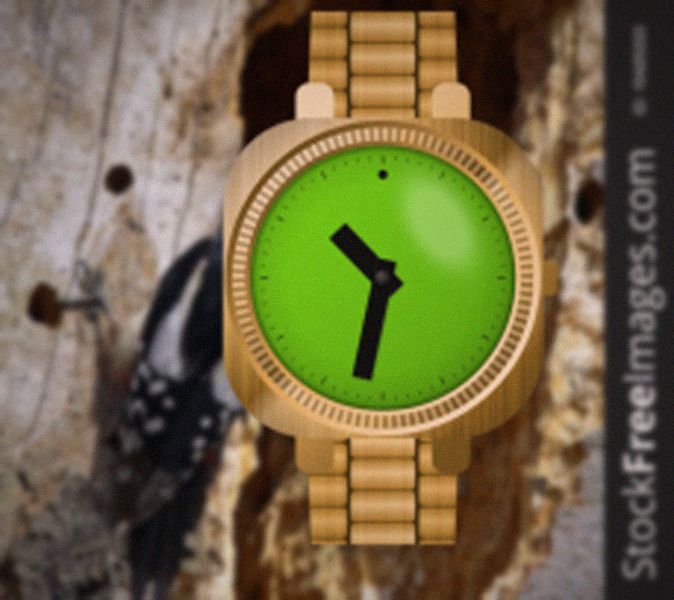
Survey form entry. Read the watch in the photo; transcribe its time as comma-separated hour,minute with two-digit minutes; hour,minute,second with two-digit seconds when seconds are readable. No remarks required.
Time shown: 10,32
